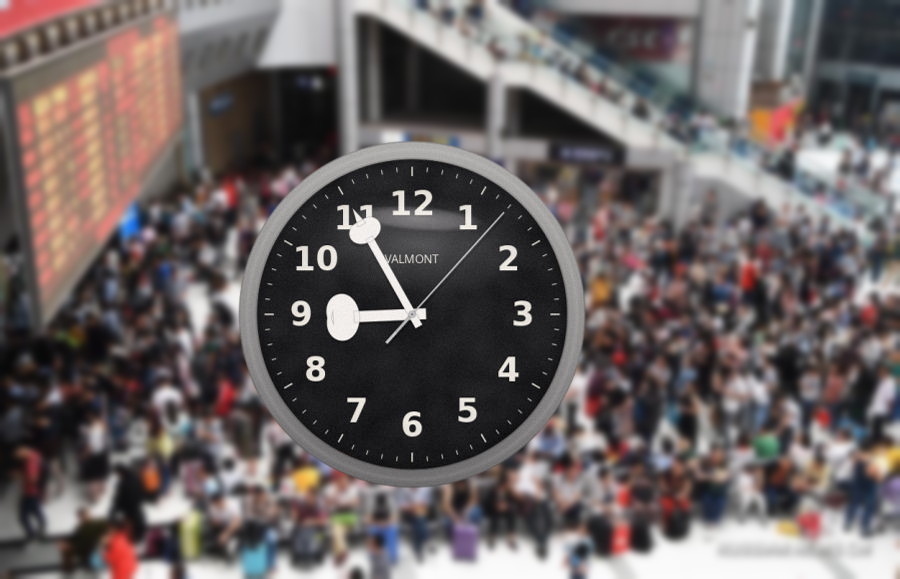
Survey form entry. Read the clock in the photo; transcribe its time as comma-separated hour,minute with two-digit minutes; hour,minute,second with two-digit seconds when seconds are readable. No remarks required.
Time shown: 8,55,07
